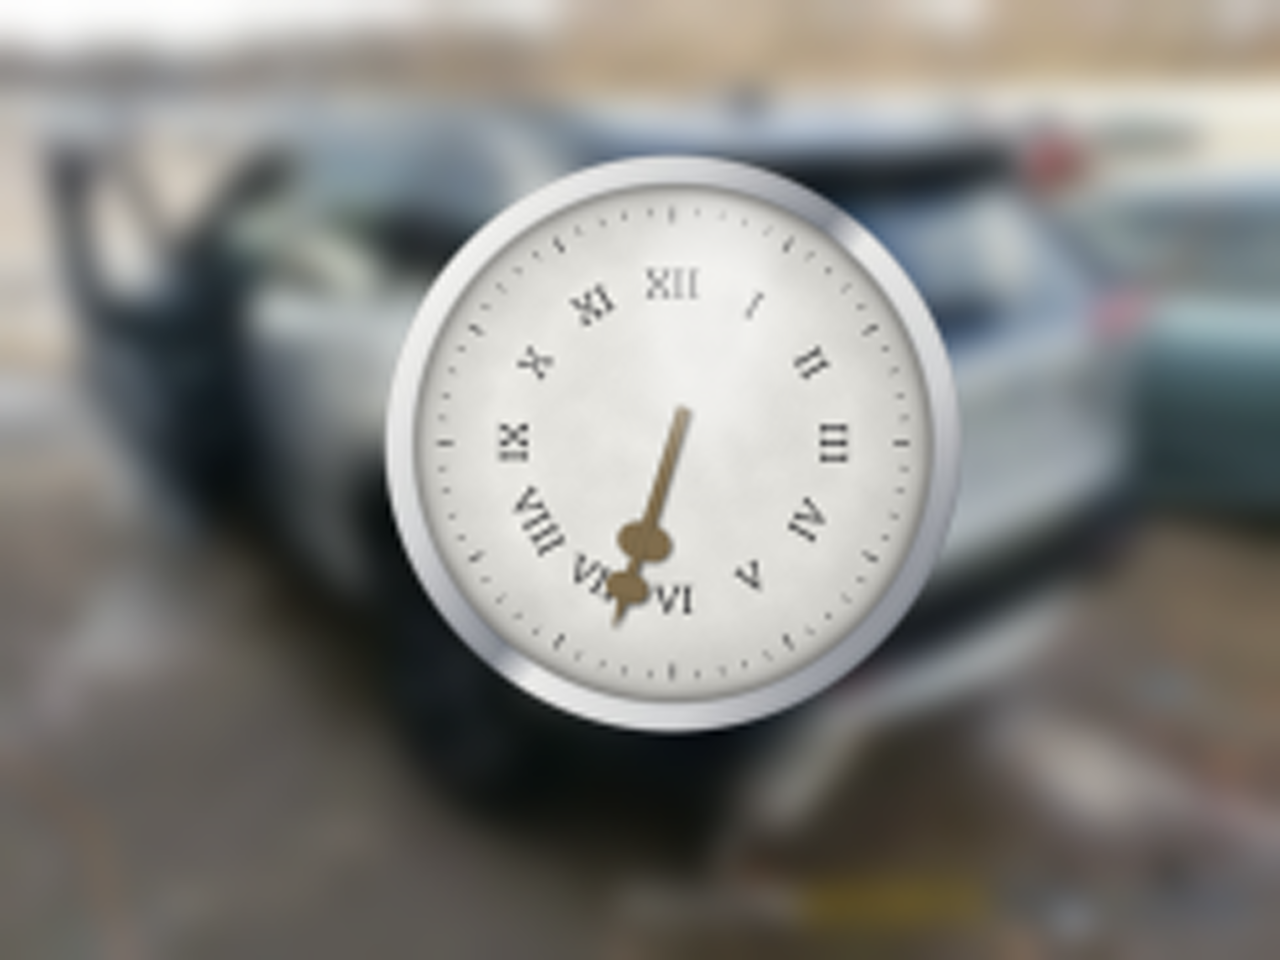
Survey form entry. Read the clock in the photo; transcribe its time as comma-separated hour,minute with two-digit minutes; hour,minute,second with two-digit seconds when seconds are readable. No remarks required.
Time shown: 6,33
